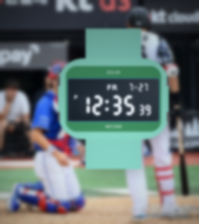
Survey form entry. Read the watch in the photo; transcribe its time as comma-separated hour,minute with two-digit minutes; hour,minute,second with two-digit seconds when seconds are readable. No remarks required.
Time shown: 12,35
